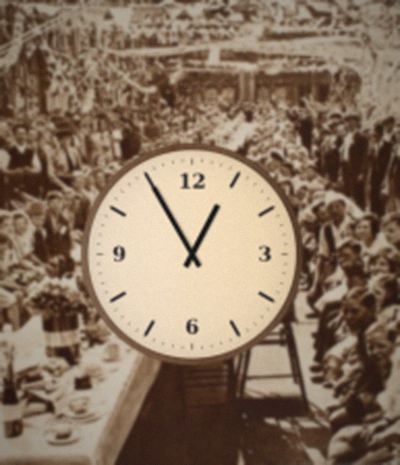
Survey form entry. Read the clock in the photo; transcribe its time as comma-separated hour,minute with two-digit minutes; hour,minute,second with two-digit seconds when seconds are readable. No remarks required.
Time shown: 12,55
